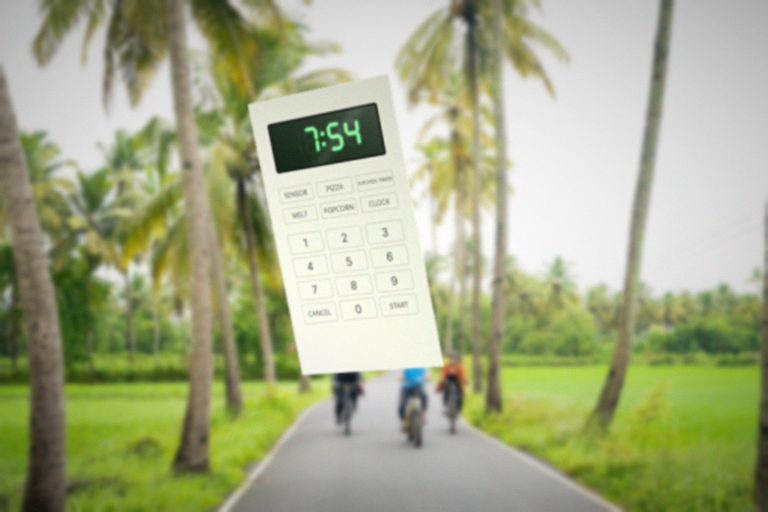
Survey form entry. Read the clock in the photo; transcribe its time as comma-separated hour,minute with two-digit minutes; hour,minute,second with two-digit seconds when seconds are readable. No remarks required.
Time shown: 7,54
